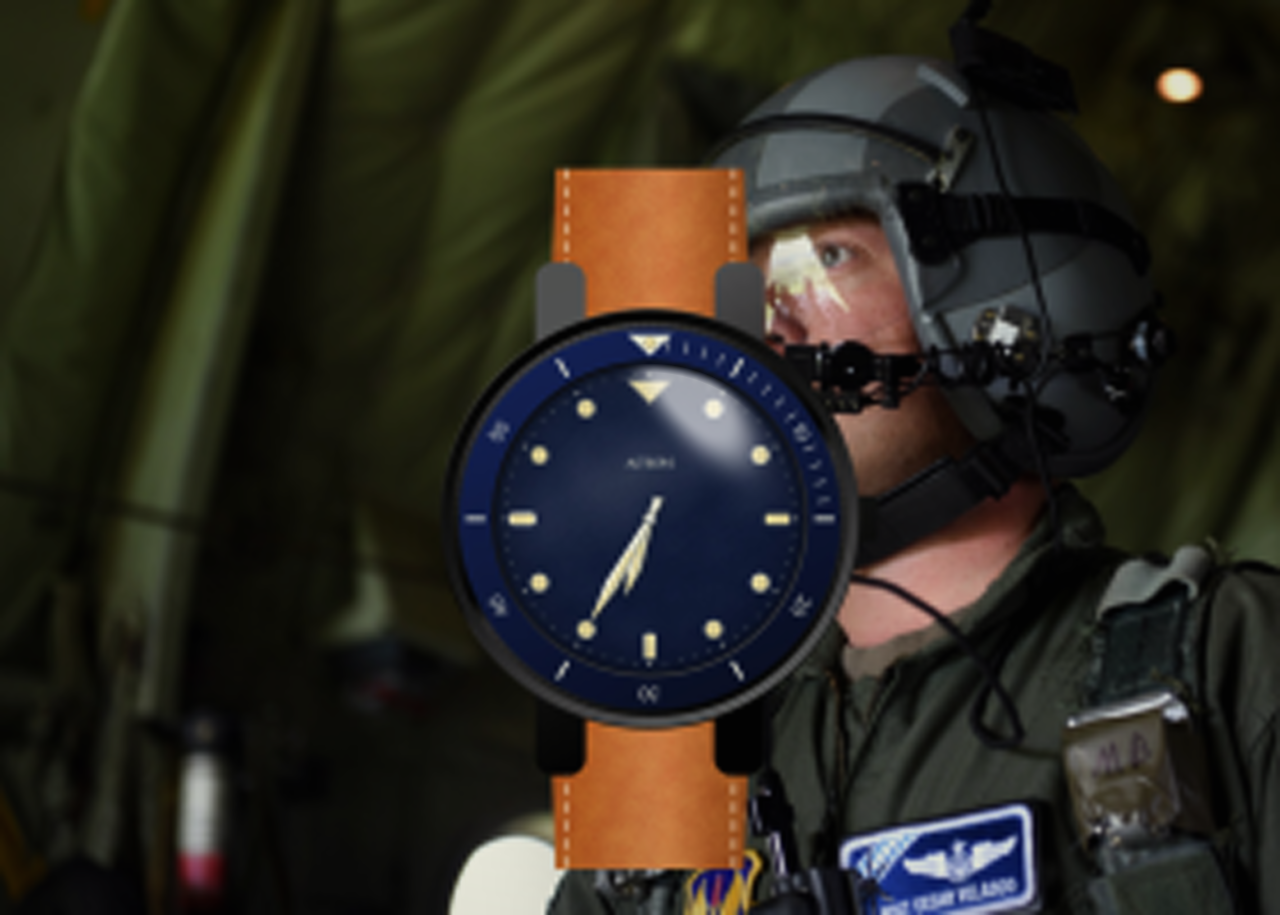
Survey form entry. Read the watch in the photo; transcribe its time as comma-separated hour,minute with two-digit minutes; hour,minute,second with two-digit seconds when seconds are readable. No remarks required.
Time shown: 6,35
